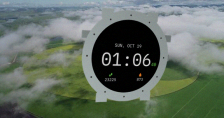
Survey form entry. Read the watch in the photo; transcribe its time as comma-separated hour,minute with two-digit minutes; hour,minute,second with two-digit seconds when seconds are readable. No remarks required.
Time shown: 1,06
